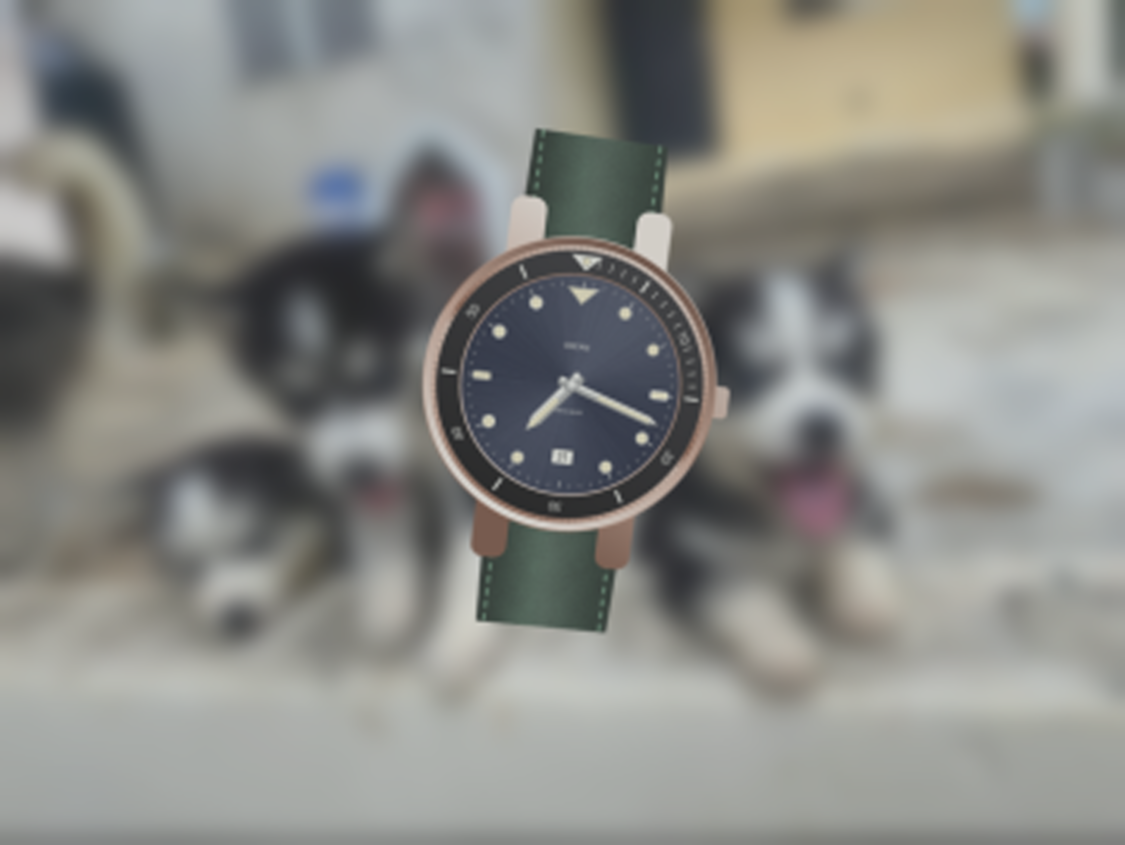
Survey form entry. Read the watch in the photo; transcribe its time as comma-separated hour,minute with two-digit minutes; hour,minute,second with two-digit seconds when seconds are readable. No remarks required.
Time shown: 7,18
